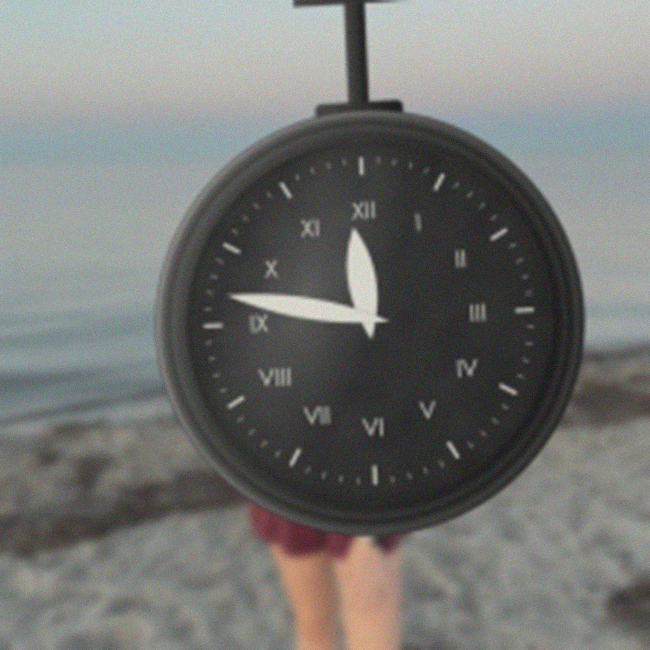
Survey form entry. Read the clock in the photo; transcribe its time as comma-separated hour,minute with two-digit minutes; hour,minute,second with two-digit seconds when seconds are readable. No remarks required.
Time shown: 11,47
